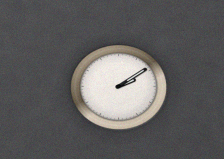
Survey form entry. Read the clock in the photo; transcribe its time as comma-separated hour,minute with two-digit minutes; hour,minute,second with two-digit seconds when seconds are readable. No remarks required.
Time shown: 2,09
